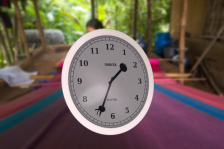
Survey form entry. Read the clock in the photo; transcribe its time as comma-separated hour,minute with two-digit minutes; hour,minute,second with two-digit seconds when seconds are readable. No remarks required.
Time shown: 1,34
